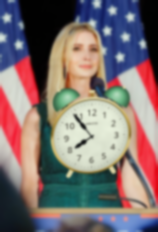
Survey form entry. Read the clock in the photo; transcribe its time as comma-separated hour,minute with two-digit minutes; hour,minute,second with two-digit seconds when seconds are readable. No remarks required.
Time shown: 7,54
